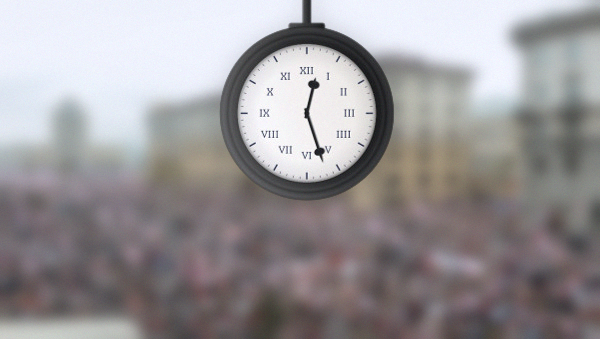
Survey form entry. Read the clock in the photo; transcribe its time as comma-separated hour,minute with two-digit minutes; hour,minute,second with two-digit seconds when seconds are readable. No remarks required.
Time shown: 12,27
